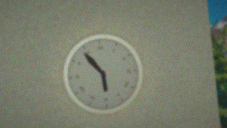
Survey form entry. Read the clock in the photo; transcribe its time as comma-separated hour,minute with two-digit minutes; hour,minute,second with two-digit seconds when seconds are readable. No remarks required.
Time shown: 5,54
